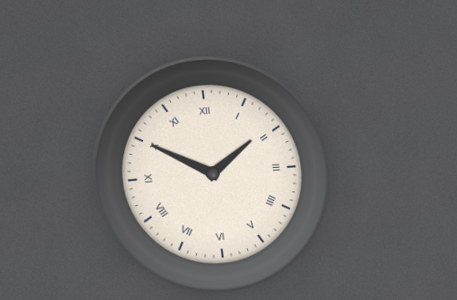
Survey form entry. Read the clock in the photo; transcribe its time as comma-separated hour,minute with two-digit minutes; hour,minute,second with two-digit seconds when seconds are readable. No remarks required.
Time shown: 1,50
